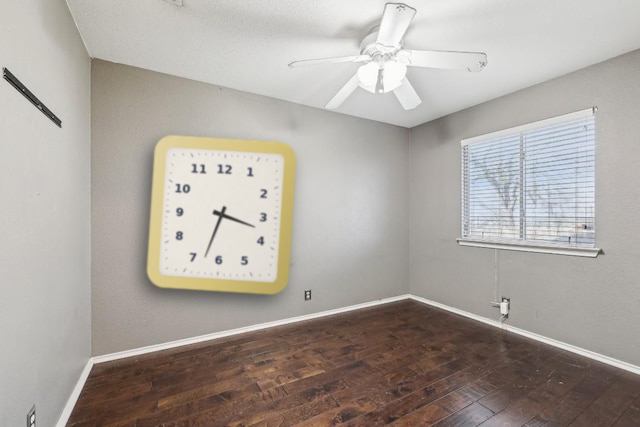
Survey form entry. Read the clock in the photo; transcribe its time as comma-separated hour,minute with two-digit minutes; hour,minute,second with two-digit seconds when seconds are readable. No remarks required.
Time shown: 3,33
